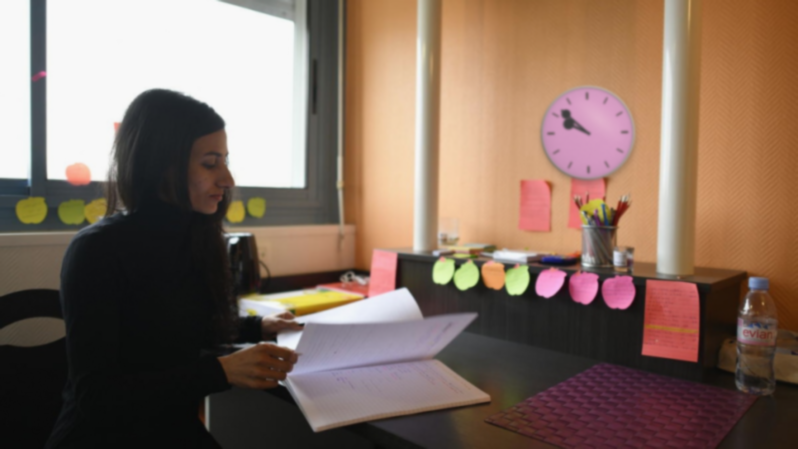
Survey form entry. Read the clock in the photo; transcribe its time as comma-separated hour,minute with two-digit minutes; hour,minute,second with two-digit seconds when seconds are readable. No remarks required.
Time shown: 9,52
